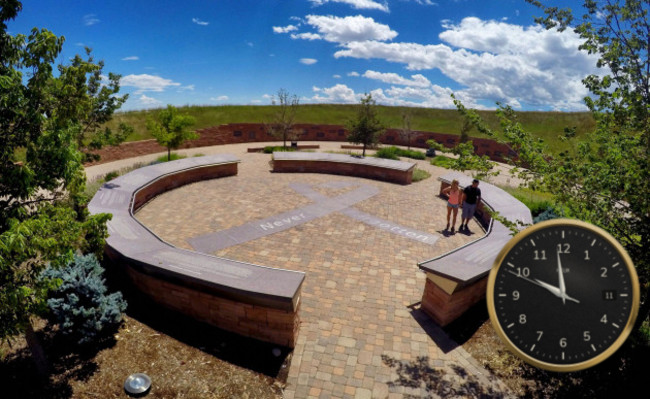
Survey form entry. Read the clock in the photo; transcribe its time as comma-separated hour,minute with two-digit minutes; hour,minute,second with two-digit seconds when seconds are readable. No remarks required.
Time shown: 9,58,49
